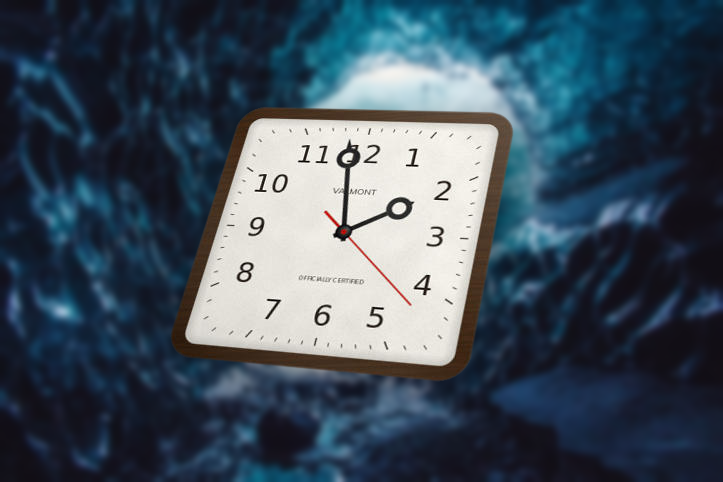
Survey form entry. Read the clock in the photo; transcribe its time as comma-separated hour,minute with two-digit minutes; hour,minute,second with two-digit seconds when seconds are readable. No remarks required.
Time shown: 1,58,22
